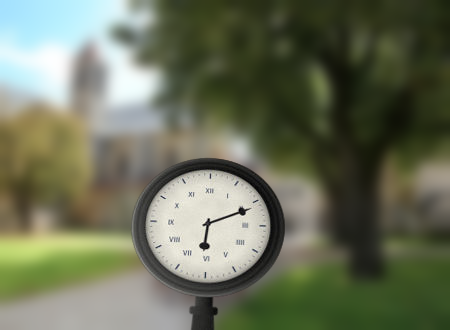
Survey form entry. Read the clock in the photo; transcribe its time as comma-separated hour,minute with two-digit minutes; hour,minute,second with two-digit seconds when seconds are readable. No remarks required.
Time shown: 6,11
